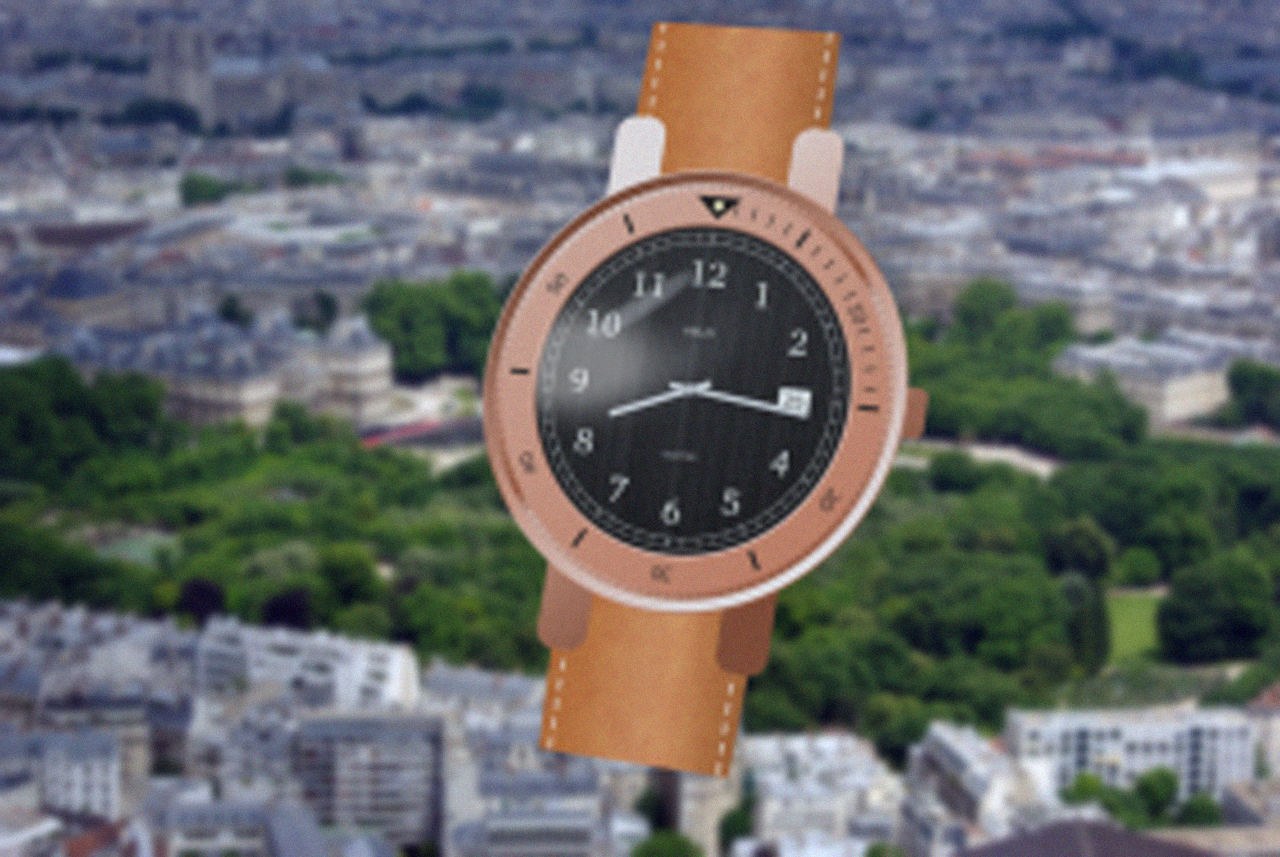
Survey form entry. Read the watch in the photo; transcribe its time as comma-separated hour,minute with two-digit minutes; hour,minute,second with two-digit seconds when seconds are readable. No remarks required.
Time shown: 8,16
